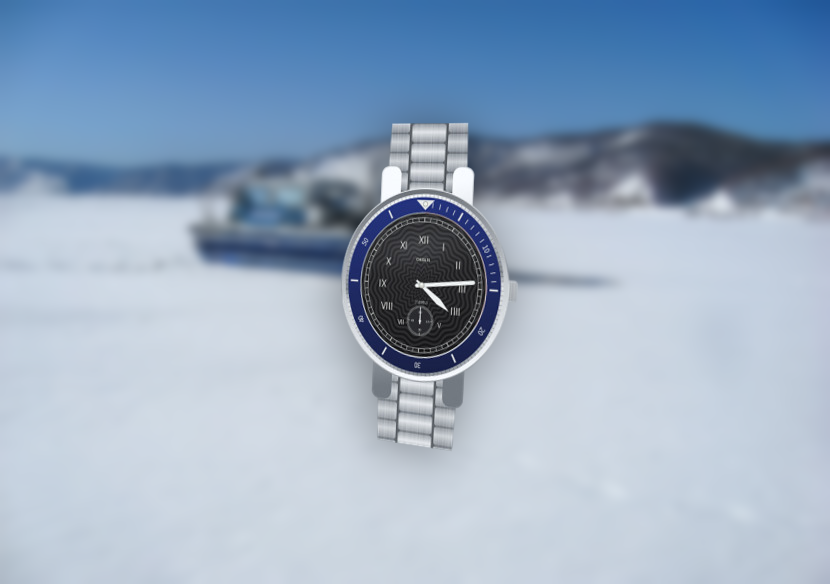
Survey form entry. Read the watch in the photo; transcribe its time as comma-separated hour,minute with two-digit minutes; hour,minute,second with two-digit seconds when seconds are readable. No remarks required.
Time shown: 4,14
